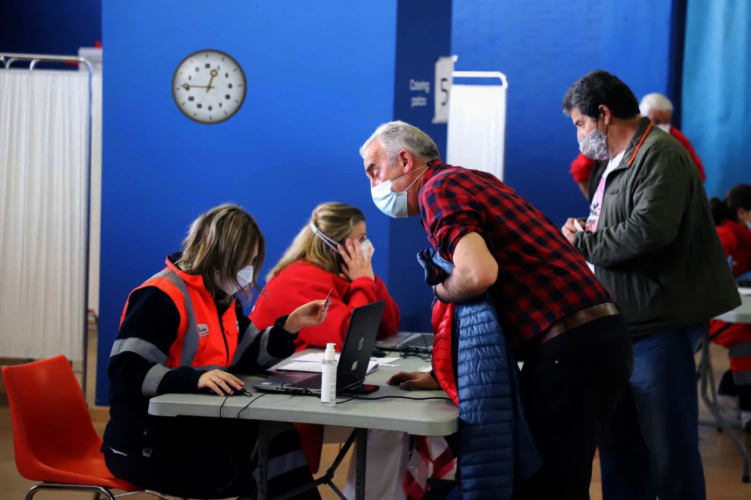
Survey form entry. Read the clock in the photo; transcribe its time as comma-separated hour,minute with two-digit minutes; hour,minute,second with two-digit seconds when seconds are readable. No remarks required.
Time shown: 12,46
